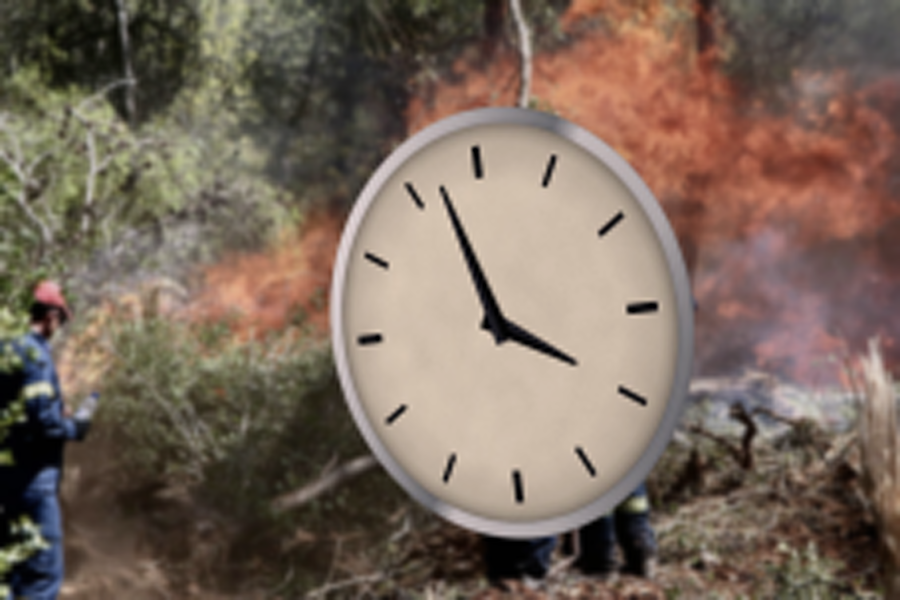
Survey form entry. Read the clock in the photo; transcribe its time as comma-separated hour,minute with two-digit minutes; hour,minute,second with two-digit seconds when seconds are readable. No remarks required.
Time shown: 3,57
